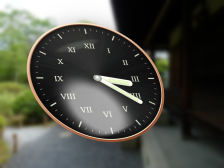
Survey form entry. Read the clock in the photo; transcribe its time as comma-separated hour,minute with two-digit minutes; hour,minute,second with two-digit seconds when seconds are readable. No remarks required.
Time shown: 3,21
